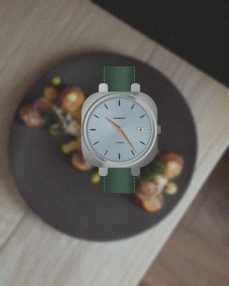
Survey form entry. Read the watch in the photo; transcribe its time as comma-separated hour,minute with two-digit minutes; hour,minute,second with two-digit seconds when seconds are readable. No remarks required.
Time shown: 10,24
